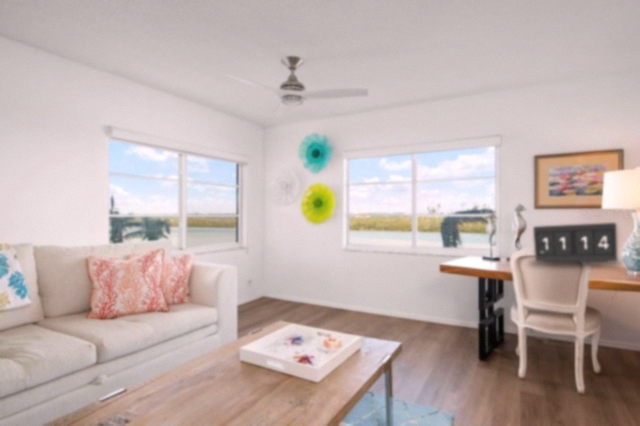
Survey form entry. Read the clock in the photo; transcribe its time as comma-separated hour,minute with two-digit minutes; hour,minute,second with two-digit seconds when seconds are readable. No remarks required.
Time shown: 11,14
